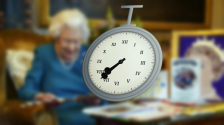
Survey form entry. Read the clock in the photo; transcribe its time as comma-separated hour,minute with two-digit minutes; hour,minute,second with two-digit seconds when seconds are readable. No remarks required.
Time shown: 7,37
